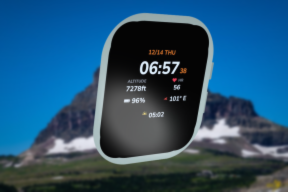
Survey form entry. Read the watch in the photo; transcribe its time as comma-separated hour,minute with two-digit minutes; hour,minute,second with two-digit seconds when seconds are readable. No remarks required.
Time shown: 6,57
